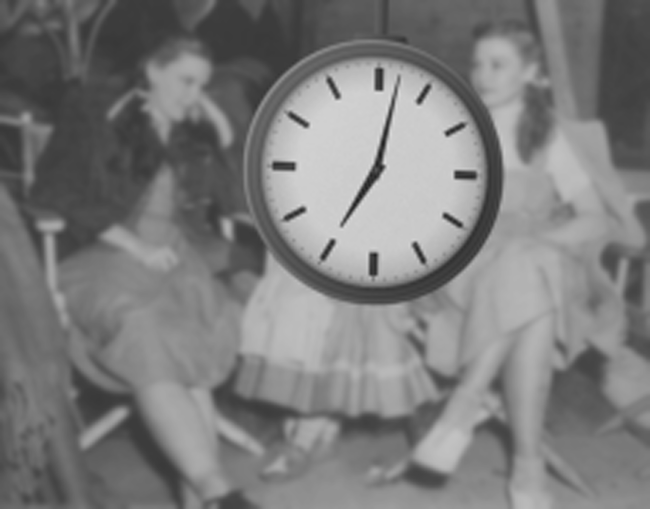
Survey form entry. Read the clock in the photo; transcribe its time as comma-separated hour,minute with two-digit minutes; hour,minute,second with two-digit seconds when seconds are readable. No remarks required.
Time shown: 7,02
